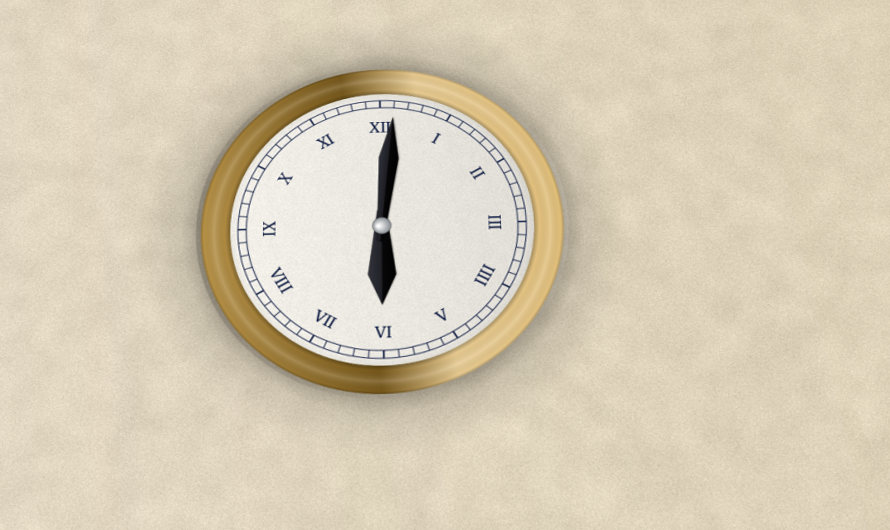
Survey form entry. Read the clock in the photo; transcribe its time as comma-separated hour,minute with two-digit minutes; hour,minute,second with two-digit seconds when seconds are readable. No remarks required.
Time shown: 6,01
